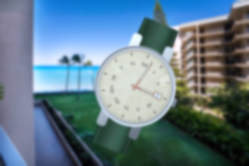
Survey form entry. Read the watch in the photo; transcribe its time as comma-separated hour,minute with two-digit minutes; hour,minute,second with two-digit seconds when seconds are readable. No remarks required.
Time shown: 3,02
